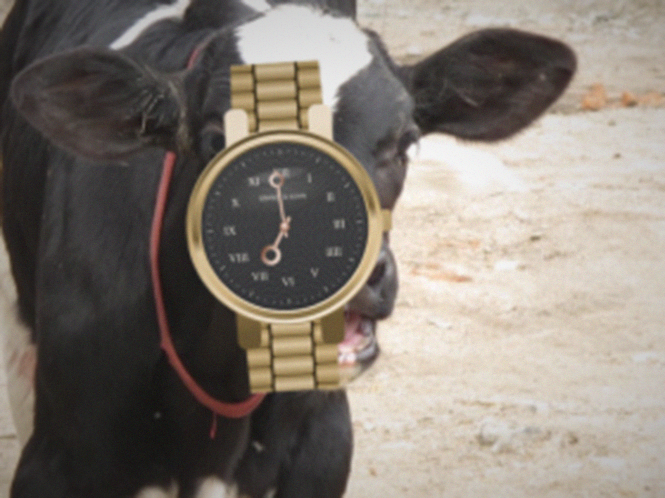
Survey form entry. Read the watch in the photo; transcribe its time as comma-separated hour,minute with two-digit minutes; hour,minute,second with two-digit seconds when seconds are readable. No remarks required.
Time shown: 6,59
